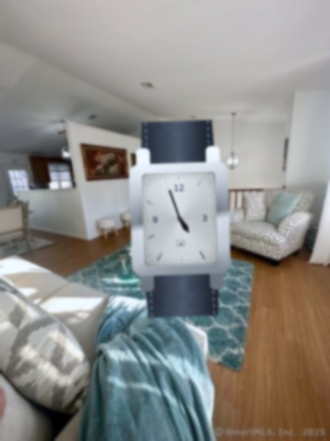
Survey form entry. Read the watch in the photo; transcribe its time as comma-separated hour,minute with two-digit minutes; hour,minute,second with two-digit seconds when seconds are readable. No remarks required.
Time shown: 4,57
